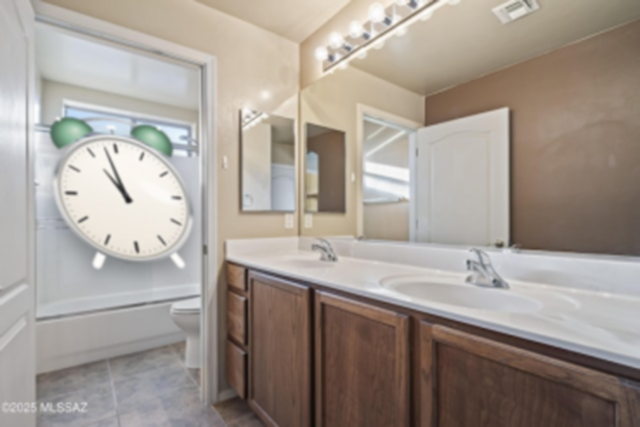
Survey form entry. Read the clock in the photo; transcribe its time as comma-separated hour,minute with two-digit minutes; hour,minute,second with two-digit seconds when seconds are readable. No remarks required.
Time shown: 10,58
